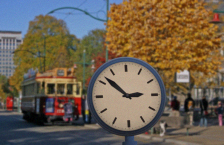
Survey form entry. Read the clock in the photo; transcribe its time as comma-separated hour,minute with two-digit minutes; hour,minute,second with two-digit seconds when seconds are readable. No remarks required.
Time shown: 2,52
